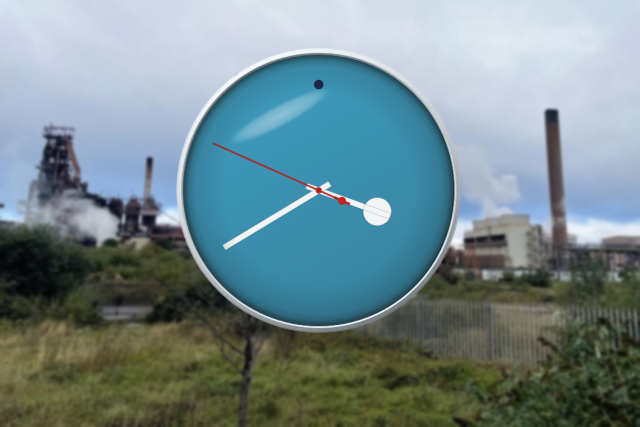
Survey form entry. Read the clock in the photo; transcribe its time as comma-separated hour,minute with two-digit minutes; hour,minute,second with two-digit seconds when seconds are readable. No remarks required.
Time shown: 3,39,49
